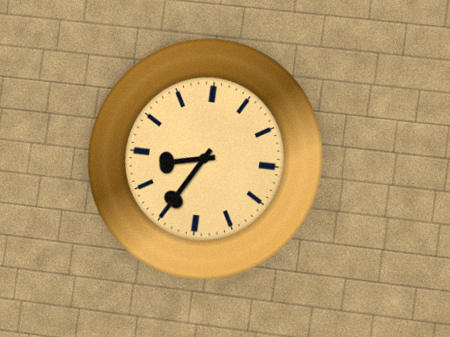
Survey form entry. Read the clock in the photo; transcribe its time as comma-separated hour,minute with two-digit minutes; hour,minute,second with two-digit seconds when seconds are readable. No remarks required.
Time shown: 8,35
